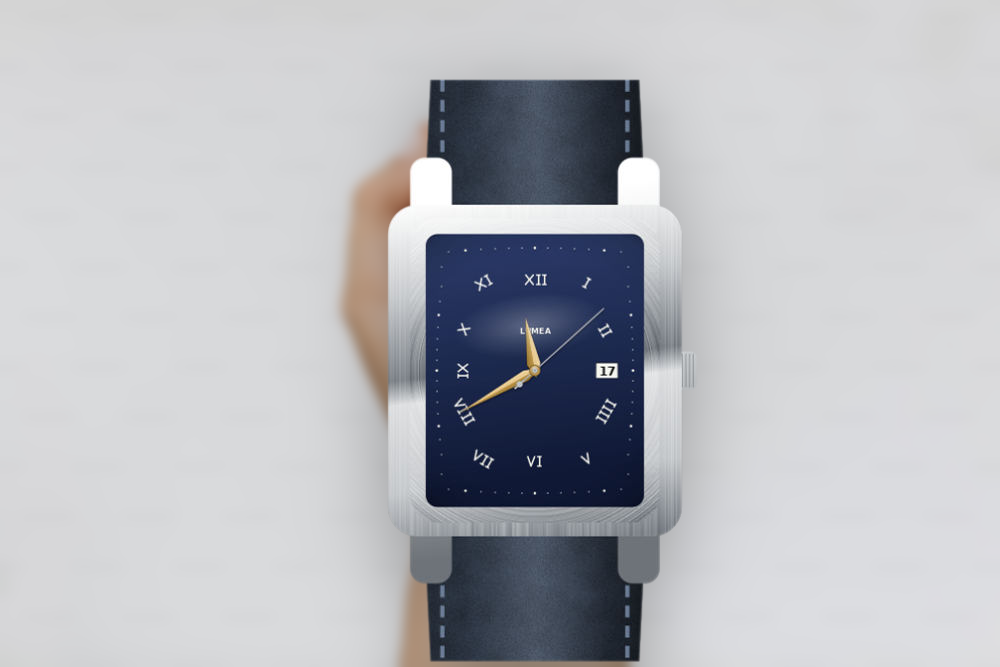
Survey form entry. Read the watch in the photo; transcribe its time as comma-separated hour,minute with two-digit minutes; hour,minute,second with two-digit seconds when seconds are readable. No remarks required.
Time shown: 11,40,08
